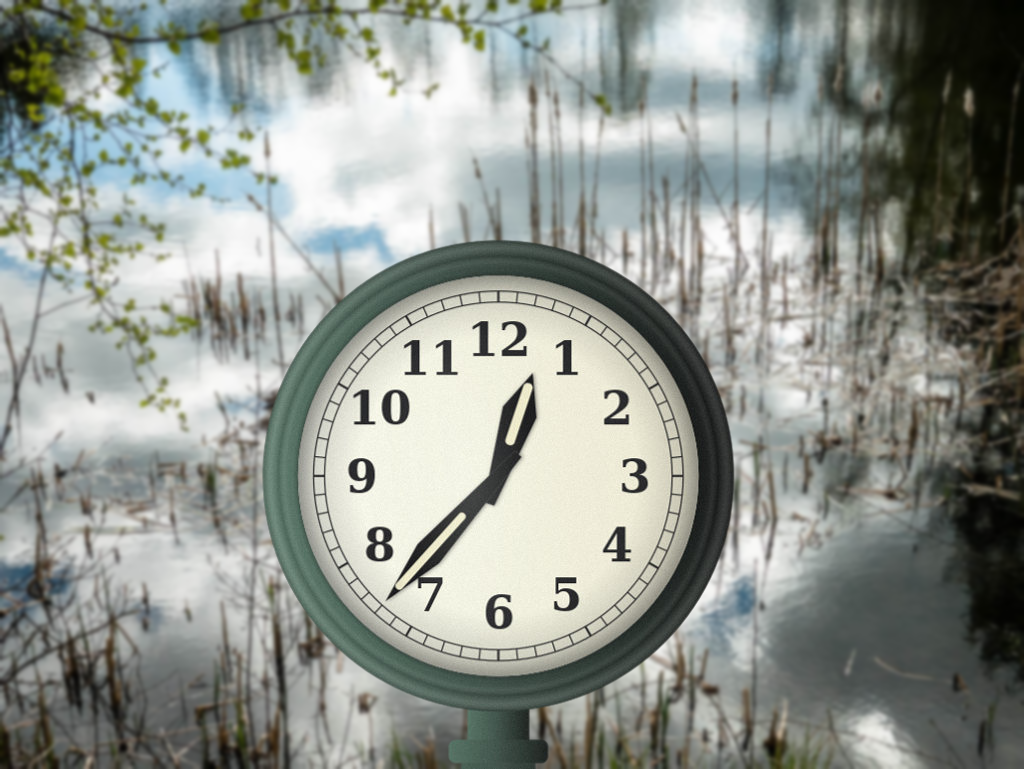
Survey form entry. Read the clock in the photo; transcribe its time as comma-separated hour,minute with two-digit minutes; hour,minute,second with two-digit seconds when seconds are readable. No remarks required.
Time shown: 12,37
